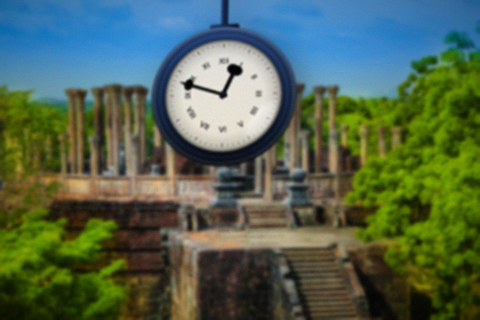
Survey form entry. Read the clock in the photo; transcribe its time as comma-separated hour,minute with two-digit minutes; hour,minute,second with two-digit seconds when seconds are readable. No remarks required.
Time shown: 12,48
